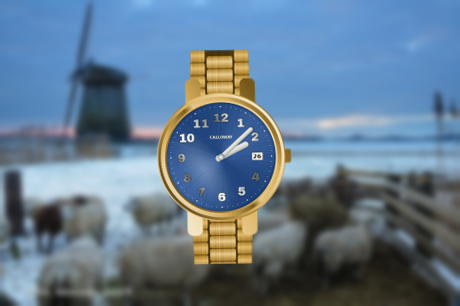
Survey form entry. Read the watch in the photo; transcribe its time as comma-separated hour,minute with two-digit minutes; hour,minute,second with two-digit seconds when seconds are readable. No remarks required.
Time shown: 2,08
